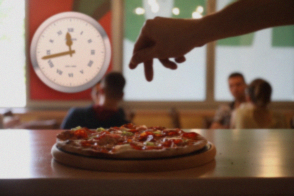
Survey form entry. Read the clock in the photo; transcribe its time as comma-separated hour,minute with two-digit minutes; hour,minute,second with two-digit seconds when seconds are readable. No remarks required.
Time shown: 11,43
